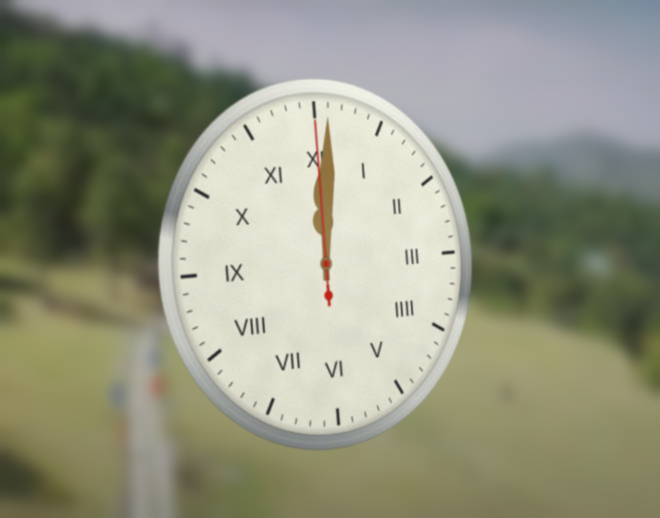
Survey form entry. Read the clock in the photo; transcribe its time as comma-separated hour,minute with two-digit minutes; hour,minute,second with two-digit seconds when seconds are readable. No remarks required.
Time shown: 12,01,00
